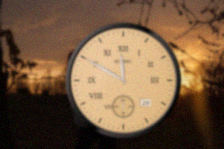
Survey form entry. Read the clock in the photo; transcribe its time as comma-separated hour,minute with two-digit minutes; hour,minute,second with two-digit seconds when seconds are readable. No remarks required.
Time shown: 11,50
